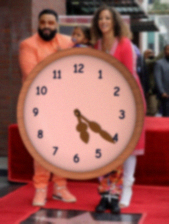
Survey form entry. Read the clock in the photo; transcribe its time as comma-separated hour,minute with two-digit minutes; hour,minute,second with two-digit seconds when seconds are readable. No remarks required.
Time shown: 5,21
